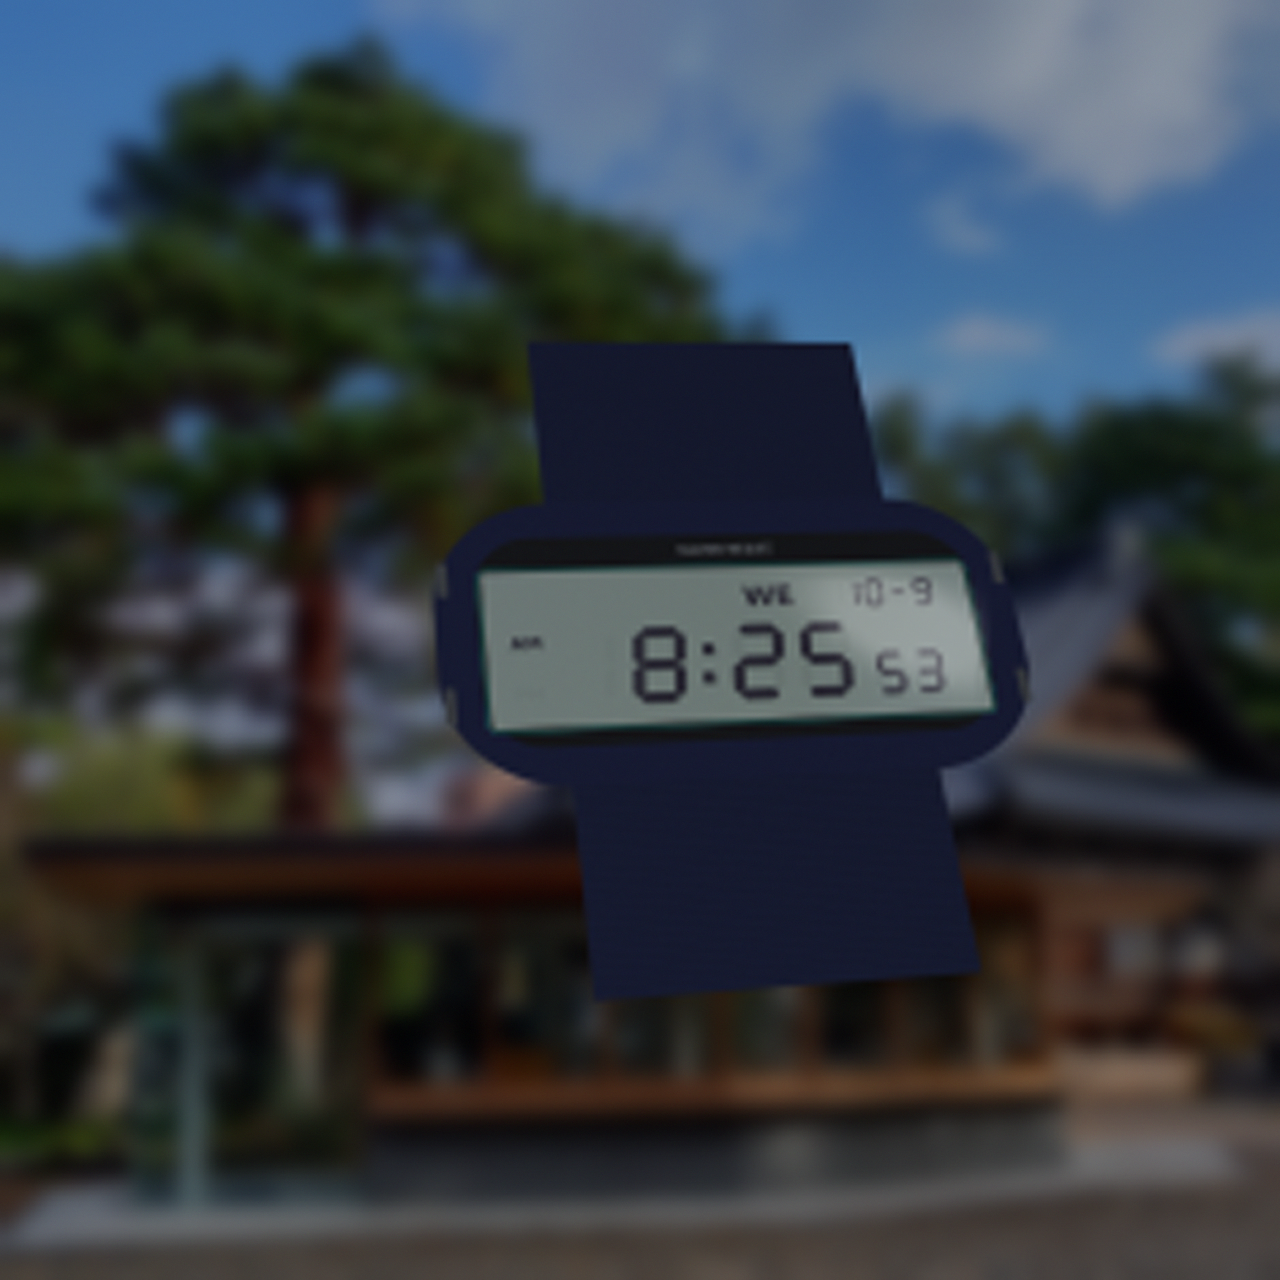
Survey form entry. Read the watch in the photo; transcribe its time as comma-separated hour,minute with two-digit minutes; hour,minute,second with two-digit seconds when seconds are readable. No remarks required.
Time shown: 8,25,53
